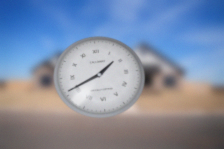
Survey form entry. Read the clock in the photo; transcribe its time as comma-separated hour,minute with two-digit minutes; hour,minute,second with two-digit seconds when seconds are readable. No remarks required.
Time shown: 1,41
